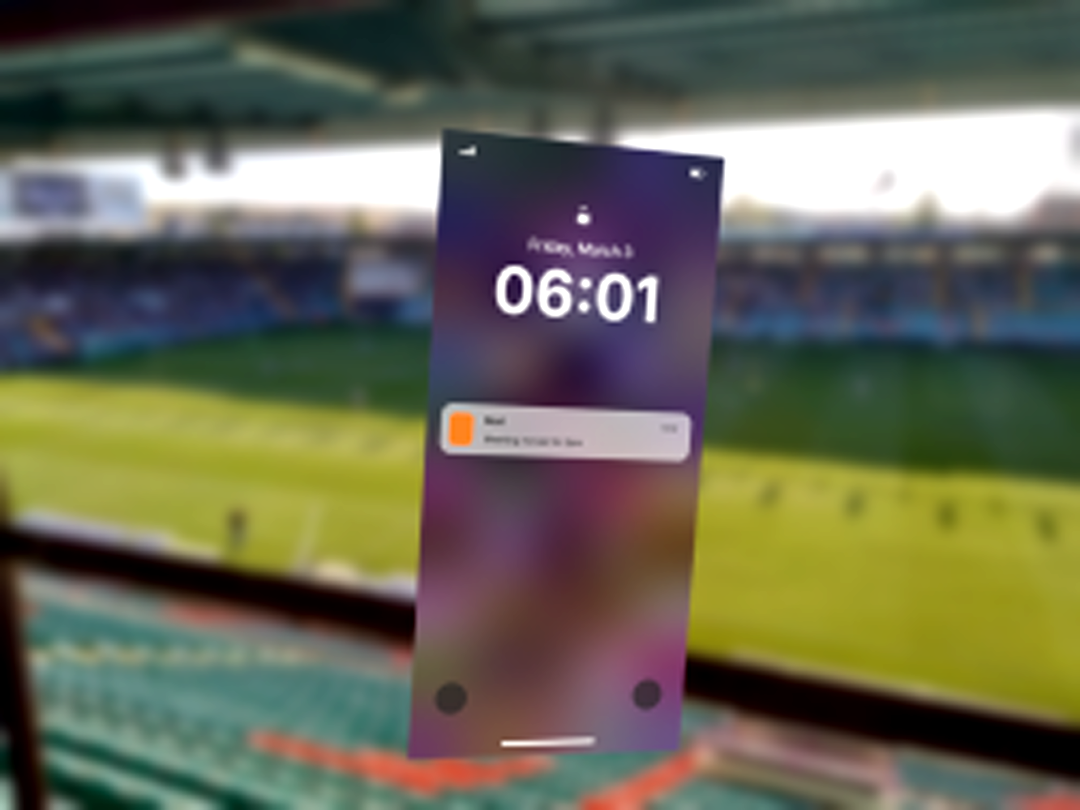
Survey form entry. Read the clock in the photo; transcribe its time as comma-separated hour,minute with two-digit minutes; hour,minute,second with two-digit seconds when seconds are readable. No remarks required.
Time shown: 6,01
